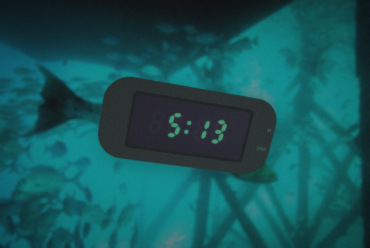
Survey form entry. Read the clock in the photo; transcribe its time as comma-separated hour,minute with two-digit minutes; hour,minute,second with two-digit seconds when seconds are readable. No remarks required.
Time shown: 5,13
